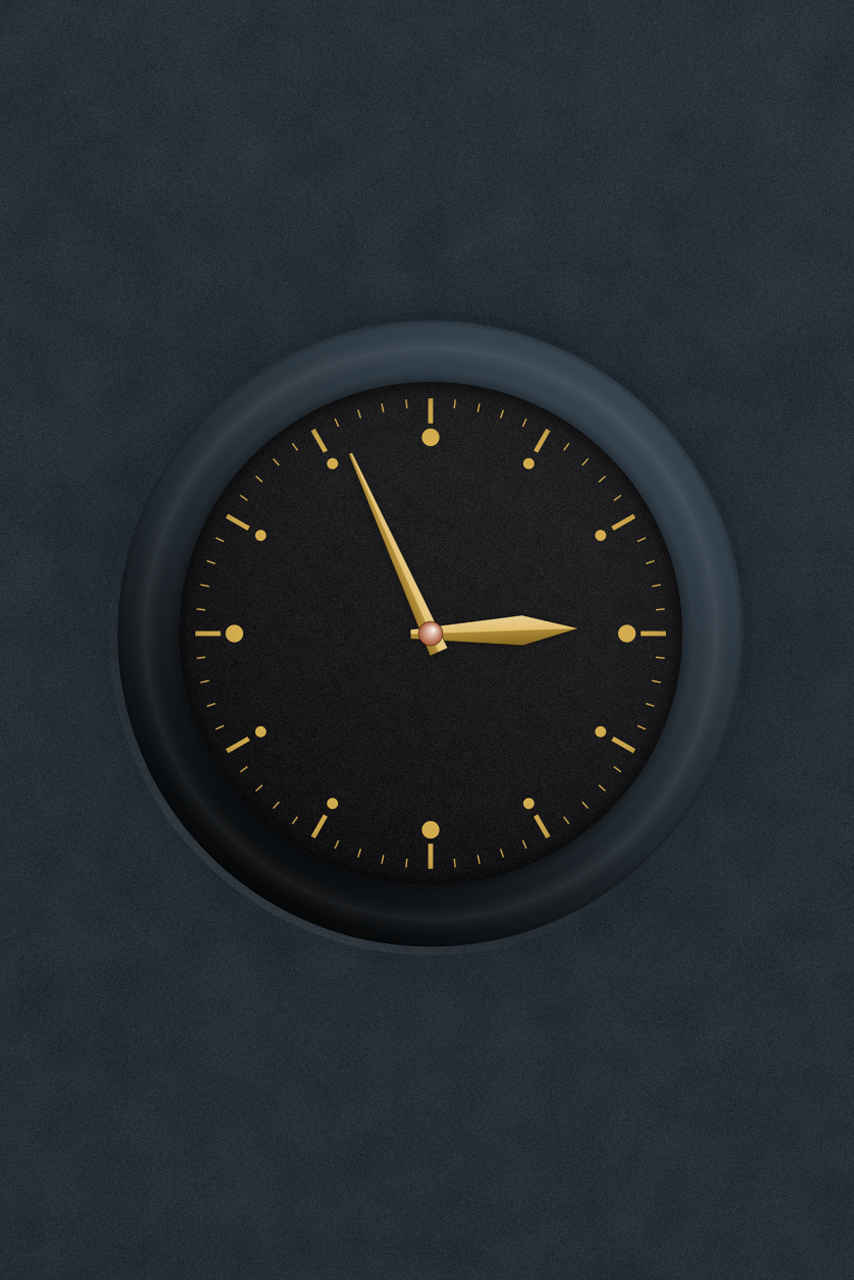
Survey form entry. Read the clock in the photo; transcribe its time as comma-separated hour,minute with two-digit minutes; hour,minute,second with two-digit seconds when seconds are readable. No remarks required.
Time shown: 2,56
